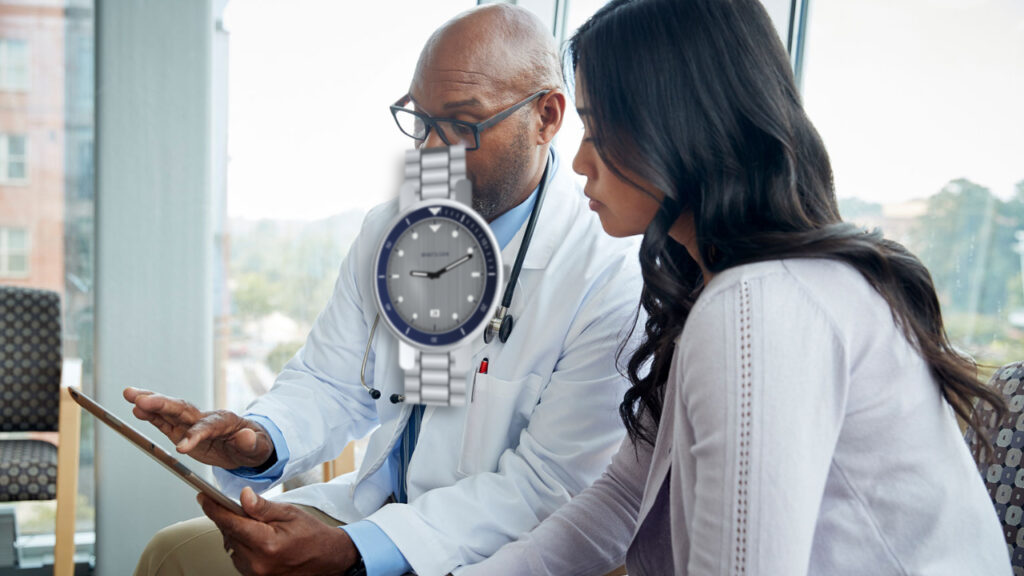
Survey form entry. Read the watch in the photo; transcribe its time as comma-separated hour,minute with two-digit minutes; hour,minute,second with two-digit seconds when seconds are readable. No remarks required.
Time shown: 9,11
